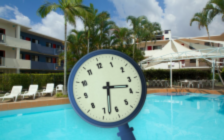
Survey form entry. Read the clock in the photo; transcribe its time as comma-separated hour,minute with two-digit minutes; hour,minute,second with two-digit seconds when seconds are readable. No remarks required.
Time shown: 3,33
